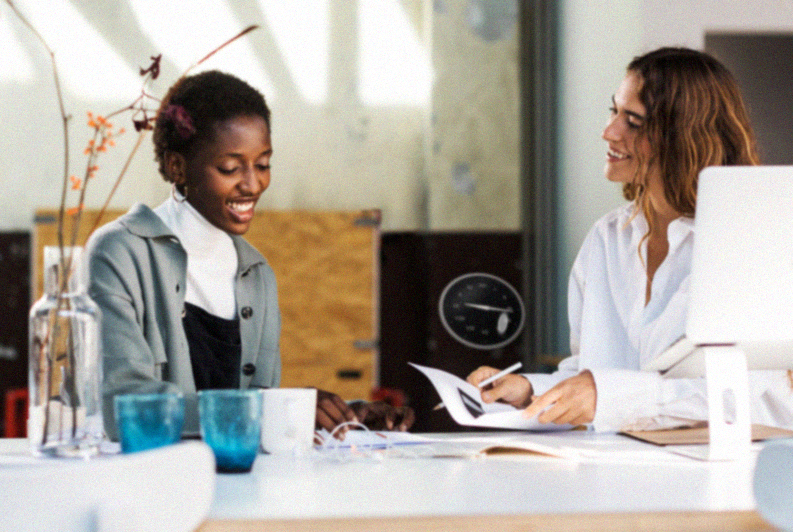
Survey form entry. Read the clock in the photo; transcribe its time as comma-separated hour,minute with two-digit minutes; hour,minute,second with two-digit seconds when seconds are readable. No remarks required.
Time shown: 9,16
